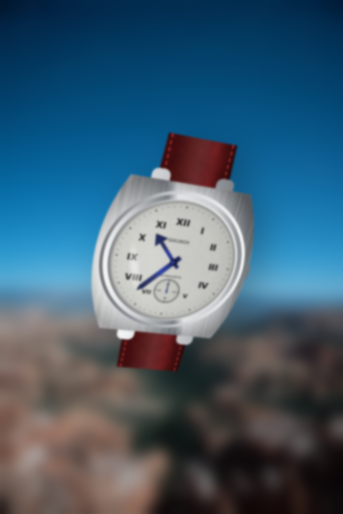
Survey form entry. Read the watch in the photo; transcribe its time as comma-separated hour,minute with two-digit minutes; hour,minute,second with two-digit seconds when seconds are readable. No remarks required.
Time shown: 10,37
